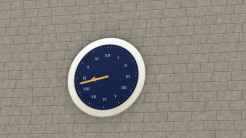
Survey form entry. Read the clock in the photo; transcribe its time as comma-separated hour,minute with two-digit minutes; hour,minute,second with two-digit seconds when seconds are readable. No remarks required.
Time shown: 8,43
